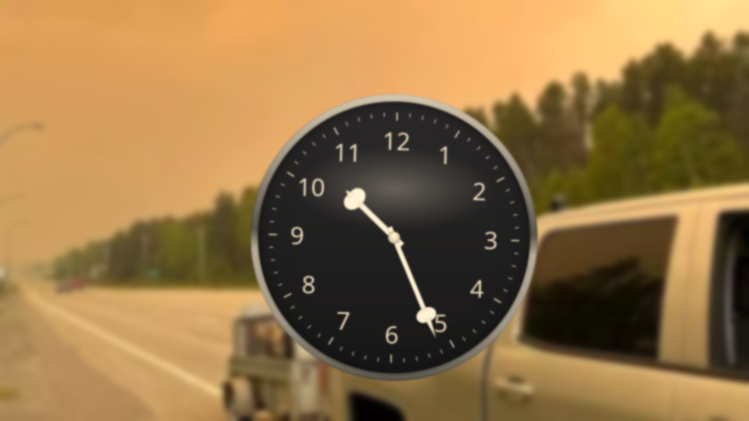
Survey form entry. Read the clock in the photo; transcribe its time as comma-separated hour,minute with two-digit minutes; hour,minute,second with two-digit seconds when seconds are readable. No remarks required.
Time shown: 10,26
